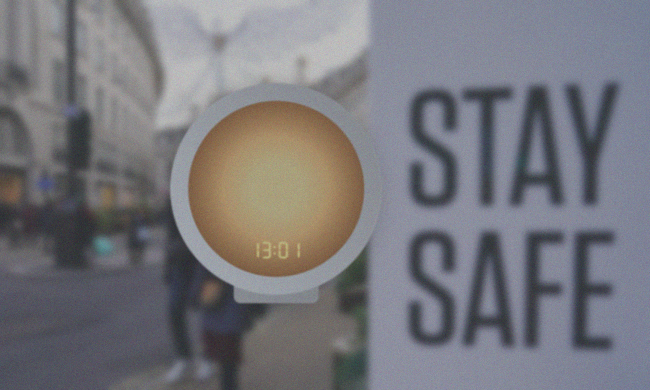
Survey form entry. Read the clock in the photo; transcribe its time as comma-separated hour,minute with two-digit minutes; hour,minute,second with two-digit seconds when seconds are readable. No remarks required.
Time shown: 13,01
